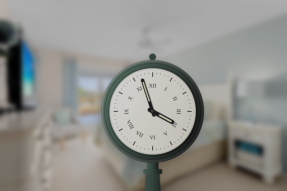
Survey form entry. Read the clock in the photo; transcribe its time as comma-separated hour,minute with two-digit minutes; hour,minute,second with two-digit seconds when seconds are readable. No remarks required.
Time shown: 3,57
